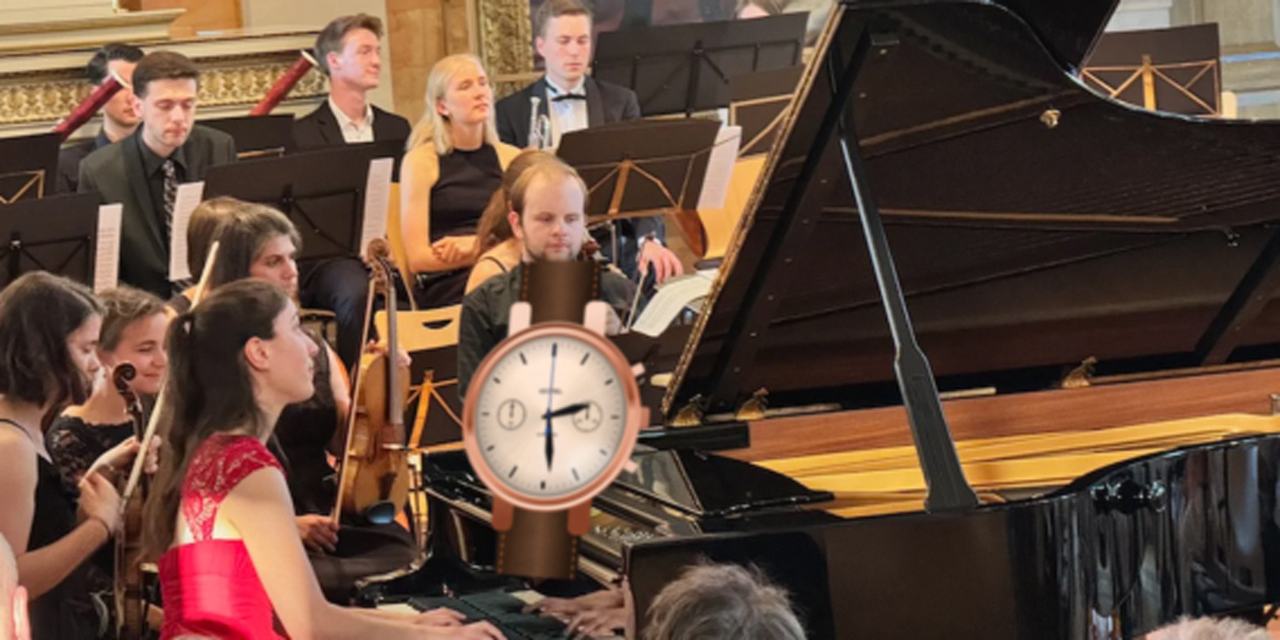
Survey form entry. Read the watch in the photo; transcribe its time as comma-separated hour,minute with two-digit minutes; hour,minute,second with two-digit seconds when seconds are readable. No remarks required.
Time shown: 2,29
